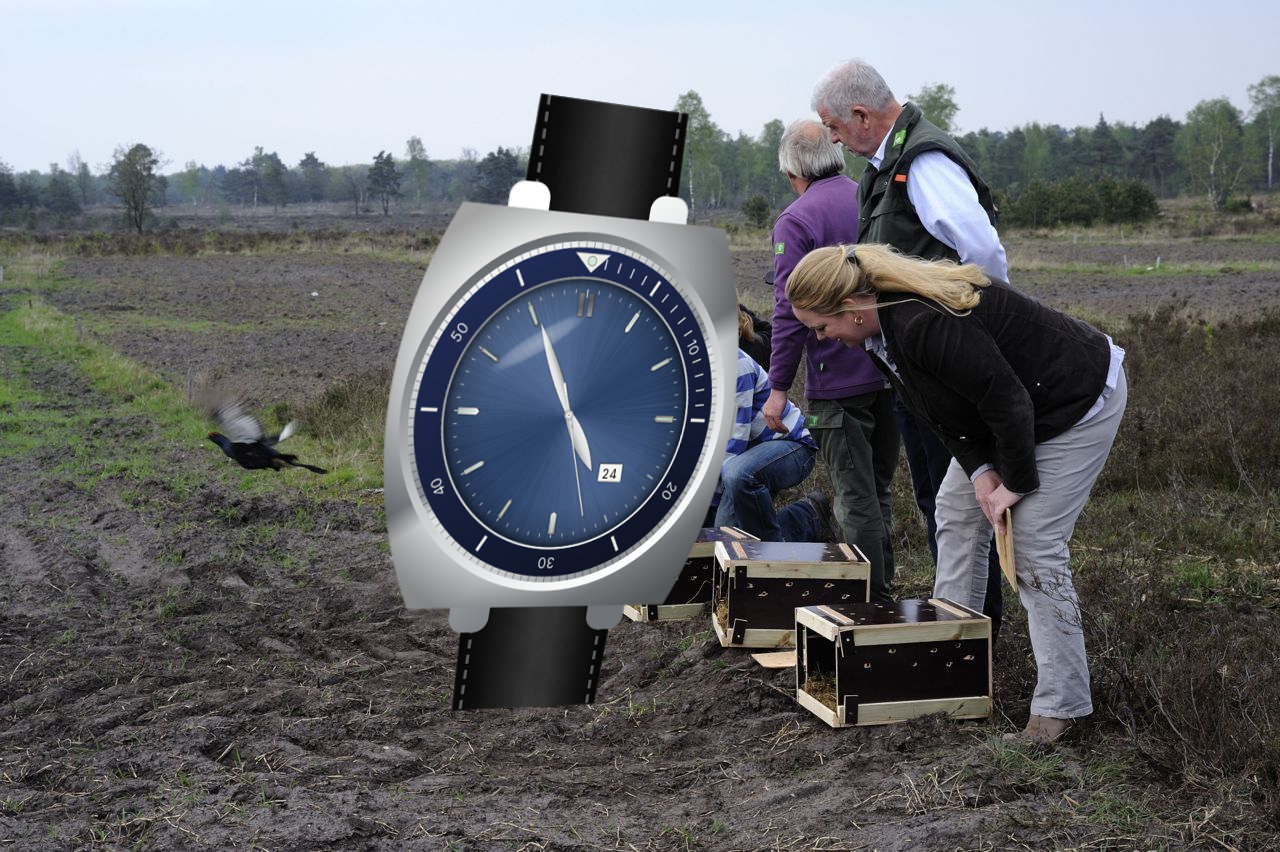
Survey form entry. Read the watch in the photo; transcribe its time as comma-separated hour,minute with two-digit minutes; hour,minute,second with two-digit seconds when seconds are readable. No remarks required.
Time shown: 4,55,27
